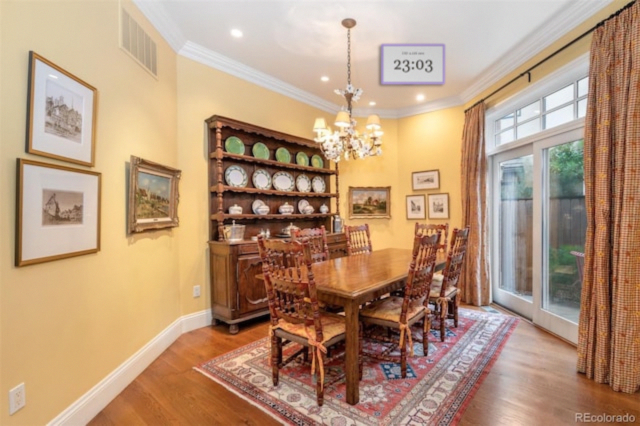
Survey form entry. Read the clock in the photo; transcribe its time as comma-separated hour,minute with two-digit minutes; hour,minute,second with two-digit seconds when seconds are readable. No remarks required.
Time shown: 23,03
